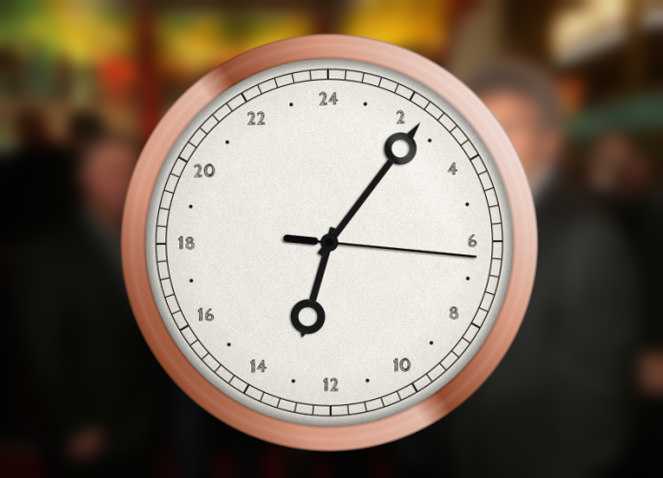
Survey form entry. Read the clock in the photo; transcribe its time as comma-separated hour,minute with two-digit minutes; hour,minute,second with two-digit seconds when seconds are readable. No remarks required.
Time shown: 13,06,16
